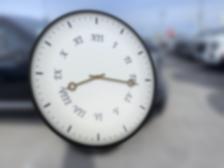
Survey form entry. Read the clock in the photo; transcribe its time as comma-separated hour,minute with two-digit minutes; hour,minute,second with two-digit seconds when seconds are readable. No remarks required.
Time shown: 8,16
